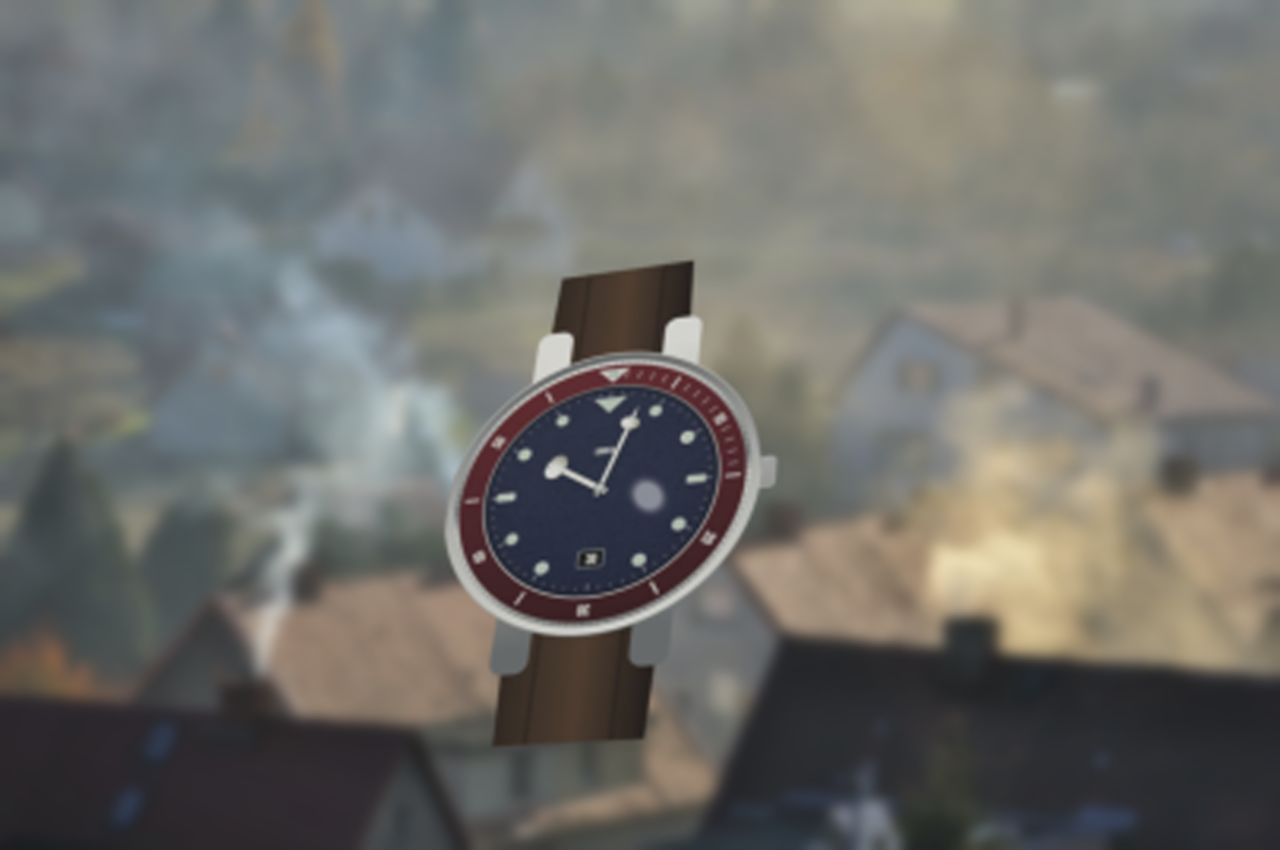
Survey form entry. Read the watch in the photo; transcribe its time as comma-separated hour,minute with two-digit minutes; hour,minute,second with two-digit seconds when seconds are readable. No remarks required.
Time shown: 10,03
